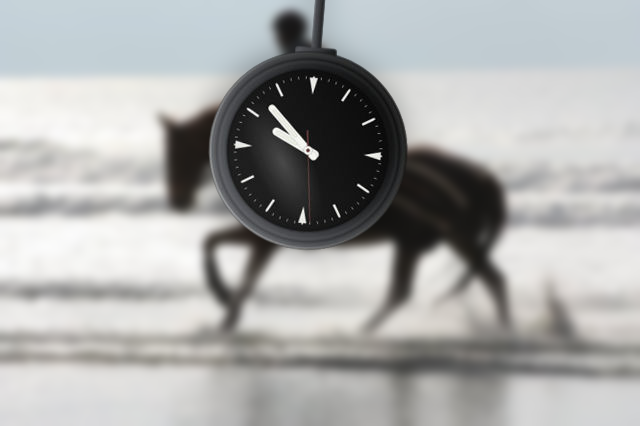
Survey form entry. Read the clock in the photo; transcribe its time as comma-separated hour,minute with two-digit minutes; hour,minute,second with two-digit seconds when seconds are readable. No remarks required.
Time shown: 9,52,29
